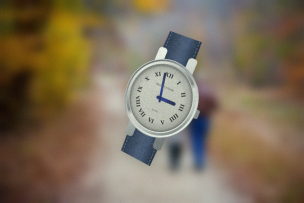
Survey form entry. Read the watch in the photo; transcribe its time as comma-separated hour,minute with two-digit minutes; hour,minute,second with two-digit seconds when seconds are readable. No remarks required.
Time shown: 2,58
